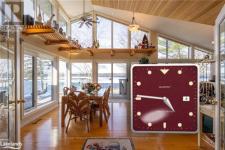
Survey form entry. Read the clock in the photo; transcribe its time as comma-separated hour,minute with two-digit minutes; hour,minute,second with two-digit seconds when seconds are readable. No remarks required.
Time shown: 4,46
